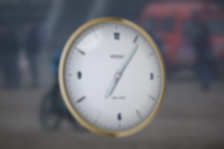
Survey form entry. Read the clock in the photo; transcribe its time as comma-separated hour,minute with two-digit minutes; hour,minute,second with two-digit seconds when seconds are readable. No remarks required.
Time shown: 7,06
